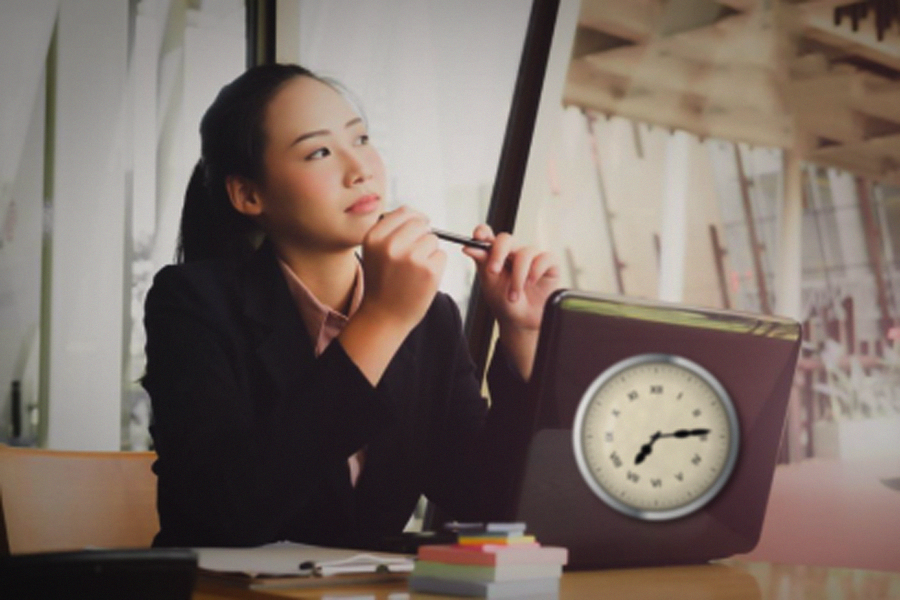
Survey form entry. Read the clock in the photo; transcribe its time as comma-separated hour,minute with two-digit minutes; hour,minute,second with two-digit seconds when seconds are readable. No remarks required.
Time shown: 7,14
